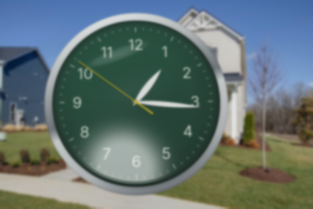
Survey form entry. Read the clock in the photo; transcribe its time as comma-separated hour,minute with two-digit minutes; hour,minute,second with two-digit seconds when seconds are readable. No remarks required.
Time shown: 1,15,51
